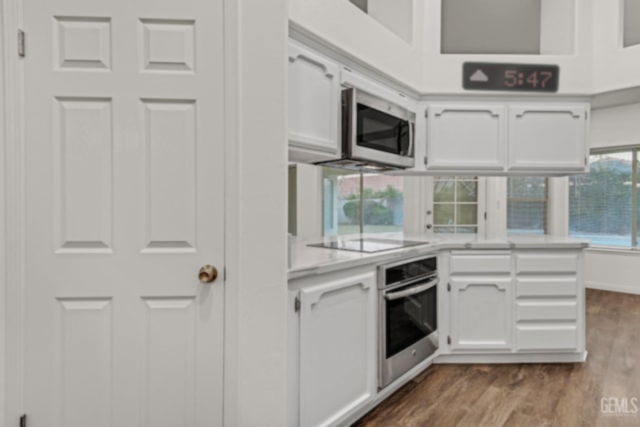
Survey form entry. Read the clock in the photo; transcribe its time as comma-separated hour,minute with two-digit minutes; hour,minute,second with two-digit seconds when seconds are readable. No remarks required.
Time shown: 5,47
